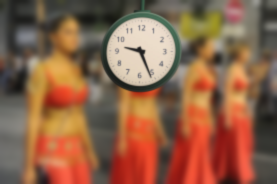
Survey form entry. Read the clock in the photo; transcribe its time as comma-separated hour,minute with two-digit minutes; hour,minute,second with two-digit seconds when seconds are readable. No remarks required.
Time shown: 9,26
